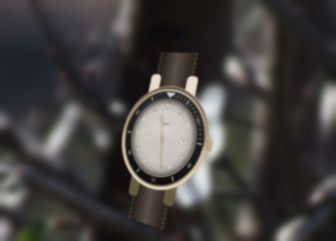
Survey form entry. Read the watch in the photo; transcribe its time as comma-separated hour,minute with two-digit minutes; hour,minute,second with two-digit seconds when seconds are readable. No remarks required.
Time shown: 11,28
